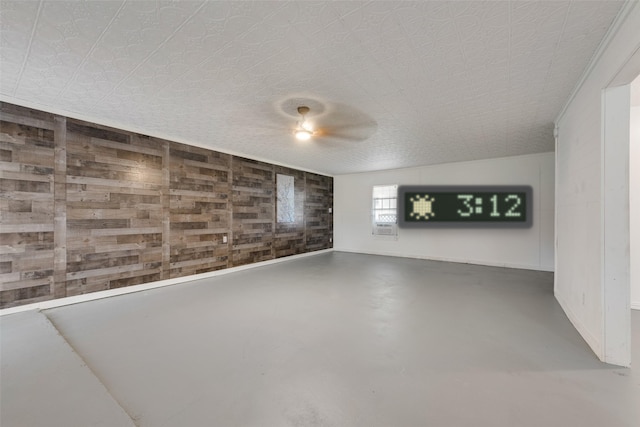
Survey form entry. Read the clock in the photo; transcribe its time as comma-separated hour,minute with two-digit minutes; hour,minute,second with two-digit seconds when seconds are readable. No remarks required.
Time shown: 3,12
